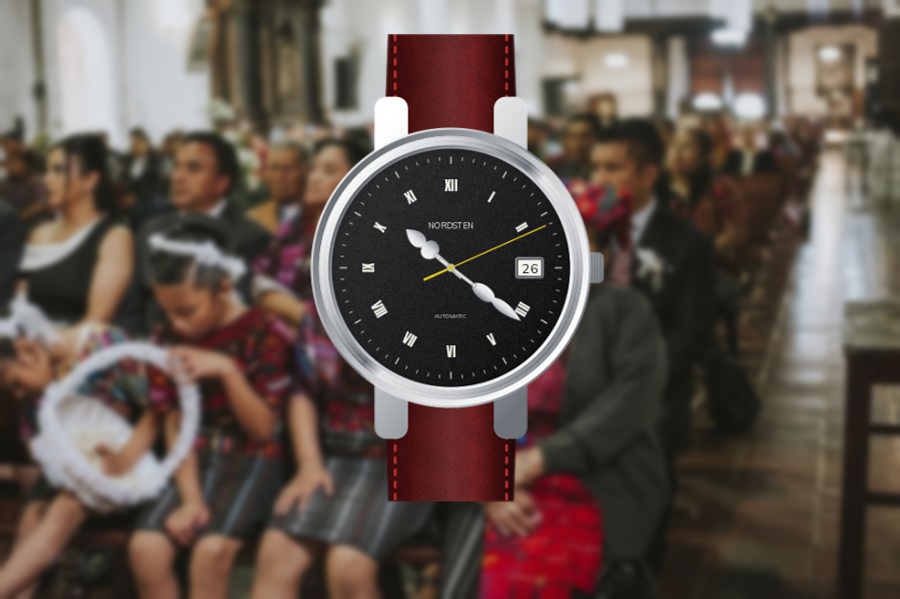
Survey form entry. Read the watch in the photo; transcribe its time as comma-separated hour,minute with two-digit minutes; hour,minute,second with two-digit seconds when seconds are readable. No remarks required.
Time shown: 10,21,11
